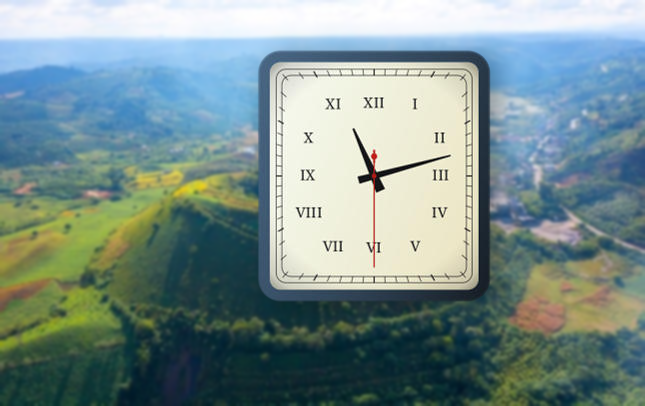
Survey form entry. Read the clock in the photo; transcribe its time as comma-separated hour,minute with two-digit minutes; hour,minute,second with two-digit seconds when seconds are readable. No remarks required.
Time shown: 11,12,30
